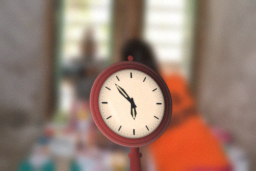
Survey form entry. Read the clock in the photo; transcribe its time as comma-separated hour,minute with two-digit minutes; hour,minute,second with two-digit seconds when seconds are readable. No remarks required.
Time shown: 5,53
